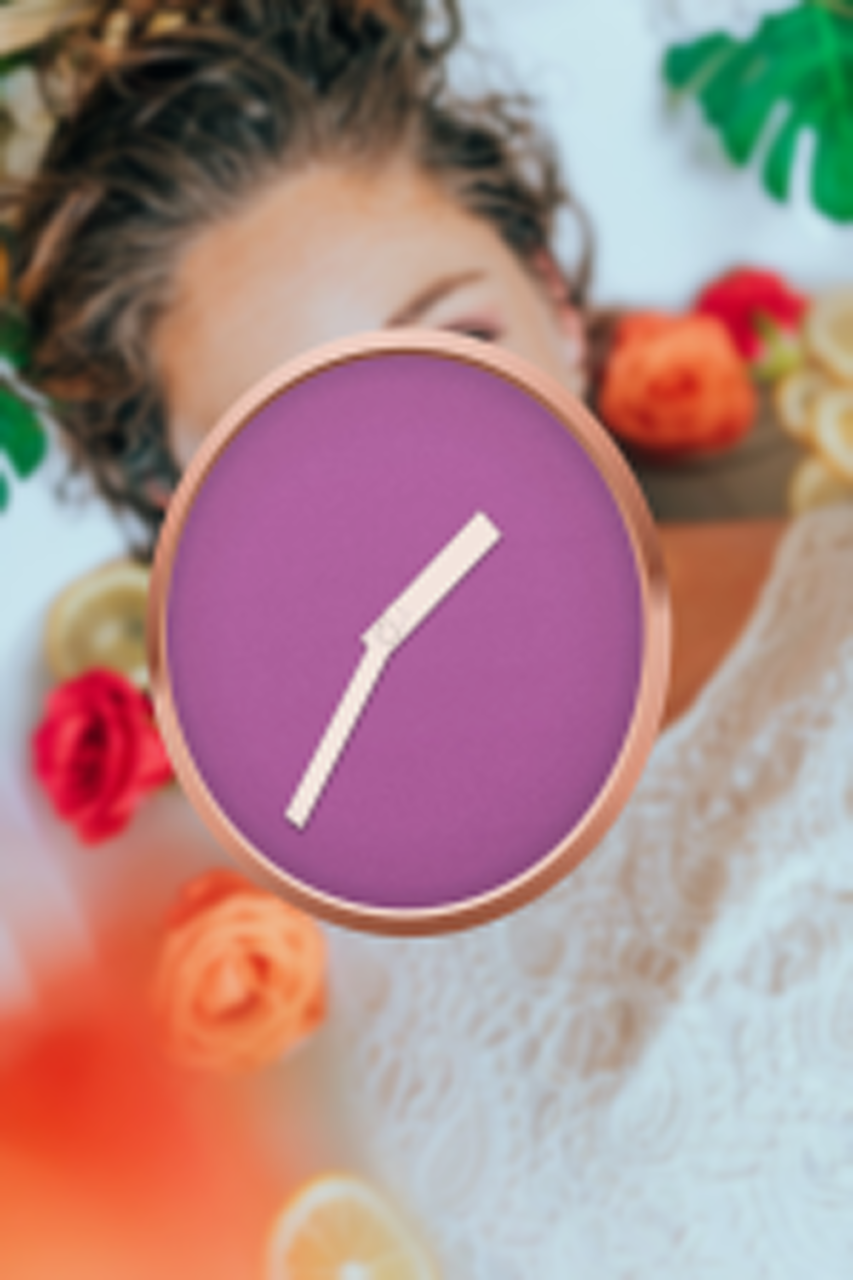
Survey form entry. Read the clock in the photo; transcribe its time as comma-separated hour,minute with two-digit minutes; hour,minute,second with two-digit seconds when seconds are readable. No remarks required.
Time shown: 1,35
